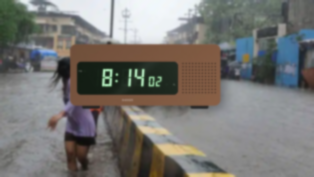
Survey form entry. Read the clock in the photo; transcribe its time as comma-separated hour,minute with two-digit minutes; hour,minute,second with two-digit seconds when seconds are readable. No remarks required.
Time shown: 8,14
